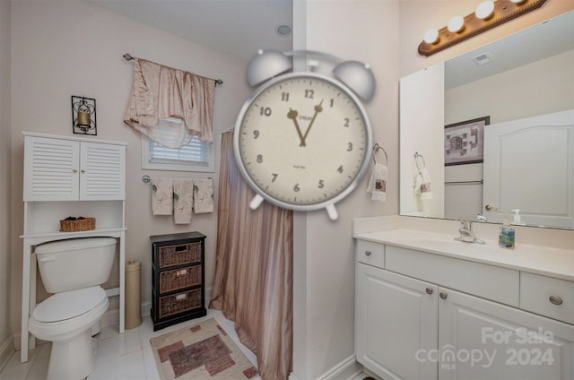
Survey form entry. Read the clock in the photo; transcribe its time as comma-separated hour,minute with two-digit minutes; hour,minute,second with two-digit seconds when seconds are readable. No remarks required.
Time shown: 11,03
